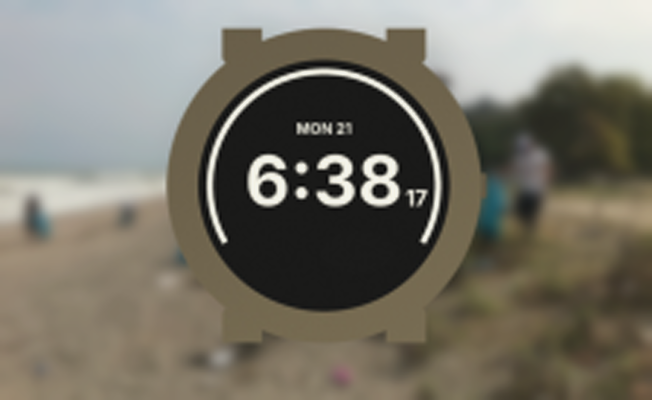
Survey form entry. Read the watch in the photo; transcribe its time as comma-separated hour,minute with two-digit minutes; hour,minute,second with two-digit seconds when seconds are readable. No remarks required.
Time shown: 6,38,17
